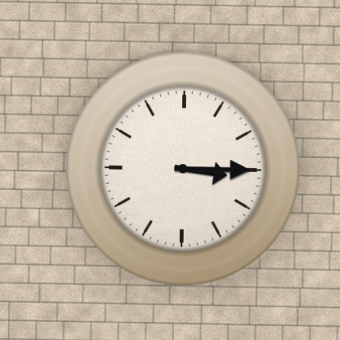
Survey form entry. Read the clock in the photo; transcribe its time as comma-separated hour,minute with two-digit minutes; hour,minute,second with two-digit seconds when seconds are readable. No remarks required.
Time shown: 3,15
